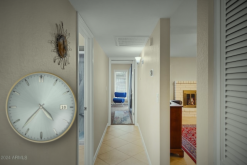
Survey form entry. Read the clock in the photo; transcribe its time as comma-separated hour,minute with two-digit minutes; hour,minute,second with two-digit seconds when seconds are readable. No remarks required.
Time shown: 4,37
